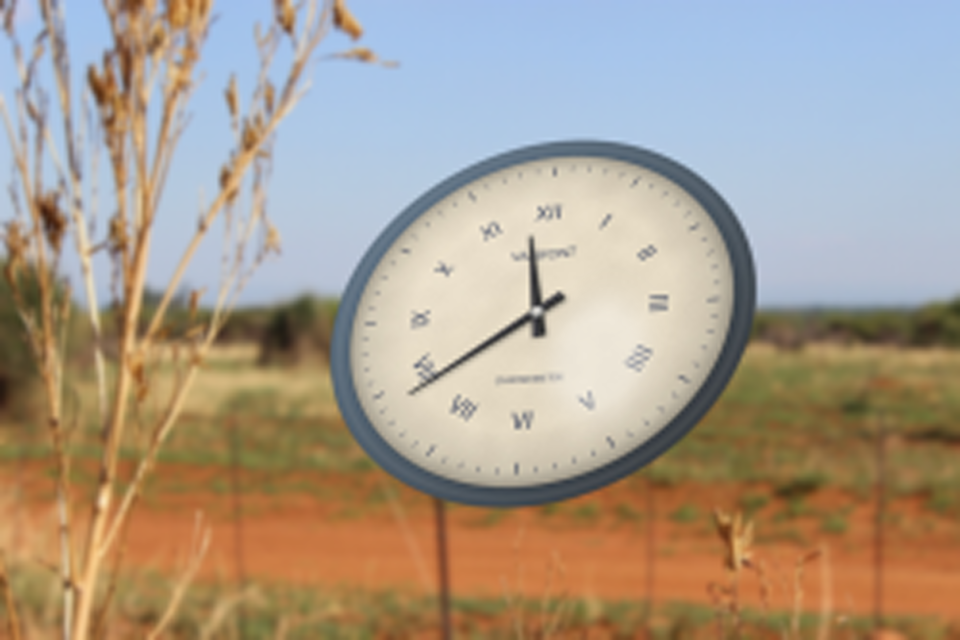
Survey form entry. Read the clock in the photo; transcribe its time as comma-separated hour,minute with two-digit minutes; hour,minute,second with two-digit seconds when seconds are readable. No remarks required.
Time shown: 11,39
